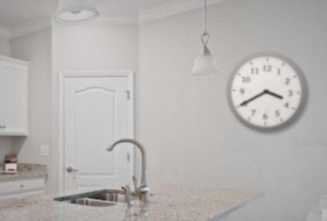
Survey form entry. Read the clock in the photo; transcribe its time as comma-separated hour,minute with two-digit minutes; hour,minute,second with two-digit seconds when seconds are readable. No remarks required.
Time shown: 3,40
